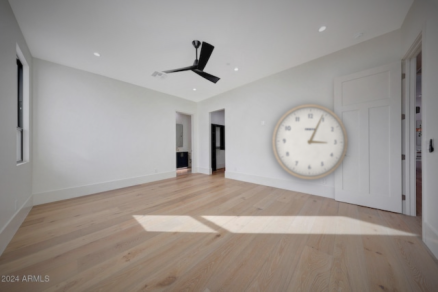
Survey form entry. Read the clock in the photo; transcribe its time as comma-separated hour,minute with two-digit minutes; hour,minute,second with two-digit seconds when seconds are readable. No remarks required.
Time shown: 3,04
